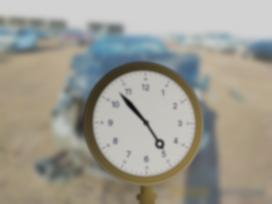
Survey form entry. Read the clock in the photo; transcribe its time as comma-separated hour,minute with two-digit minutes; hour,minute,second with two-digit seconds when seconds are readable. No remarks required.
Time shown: 4,53
